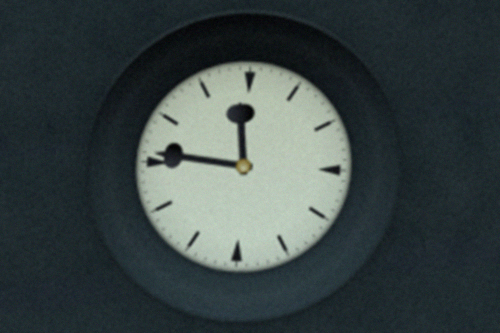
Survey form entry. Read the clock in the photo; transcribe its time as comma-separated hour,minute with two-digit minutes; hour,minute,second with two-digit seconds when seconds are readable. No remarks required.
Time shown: 11,46
